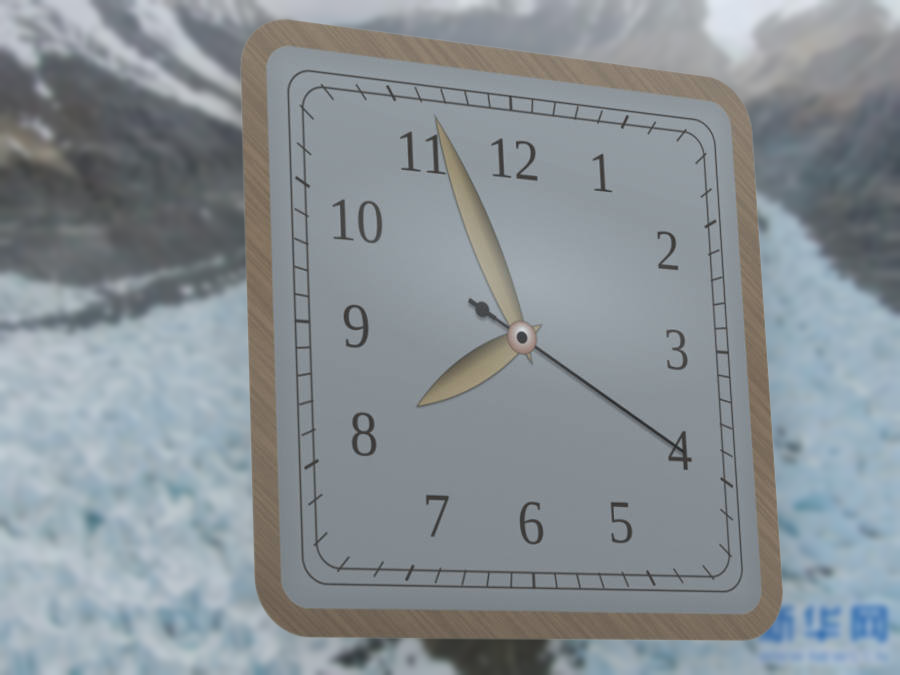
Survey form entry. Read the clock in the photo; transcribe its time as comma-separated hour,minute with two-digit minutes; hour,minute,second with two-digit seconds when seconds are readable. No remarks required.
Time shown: 7,56,20
